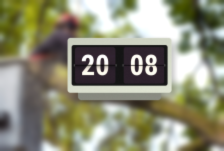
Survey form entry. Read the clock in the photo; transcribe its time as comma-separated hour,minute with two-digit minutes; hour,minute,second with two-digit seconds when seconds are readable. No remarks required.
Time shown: 20,08
